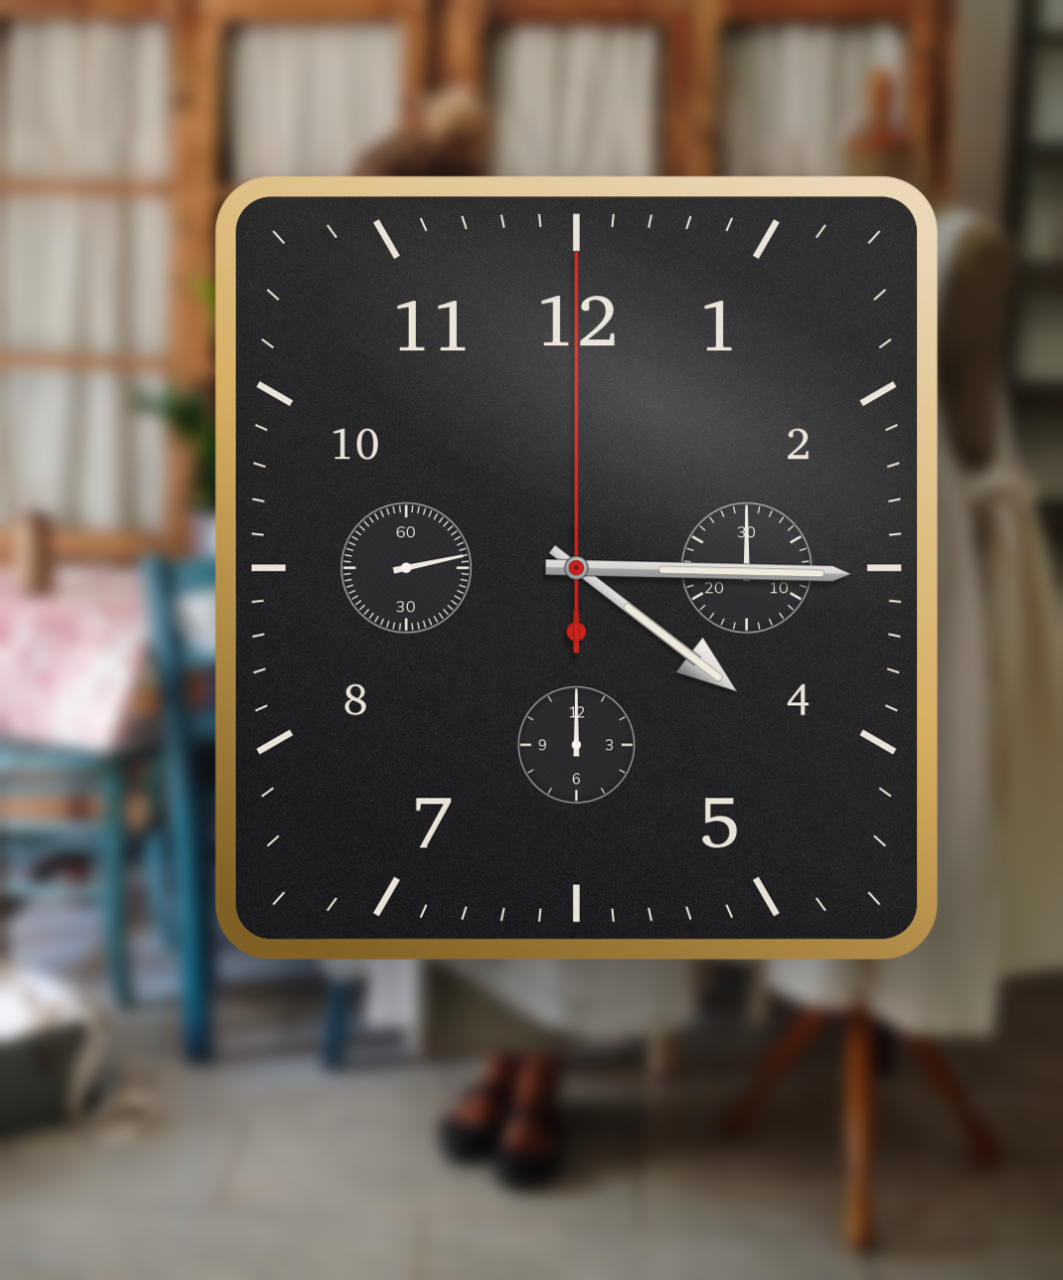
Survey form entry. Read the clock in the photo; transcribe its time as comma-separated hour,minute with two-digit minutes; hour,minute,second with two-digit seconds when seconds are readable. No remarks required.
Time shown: 4,15,13
